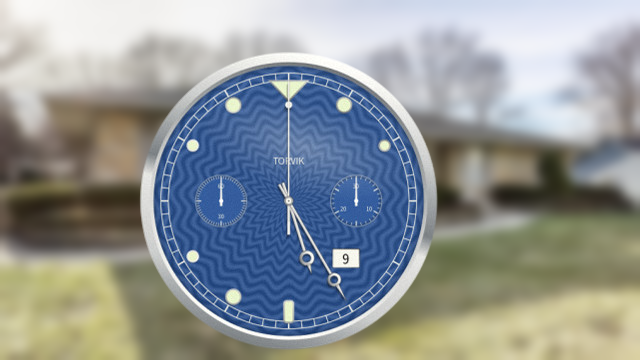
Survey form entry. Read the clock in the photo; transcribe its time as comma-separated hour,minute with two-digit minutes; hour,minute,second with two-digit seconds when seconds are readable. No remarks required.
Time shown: 5,25
